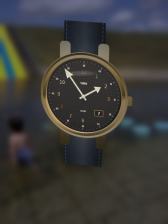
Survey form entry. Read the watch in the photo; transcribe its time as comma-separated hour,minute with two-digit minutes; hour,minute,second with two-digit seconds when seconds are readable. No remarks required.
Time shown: 1,54
